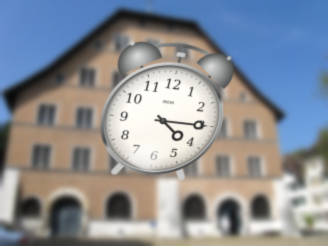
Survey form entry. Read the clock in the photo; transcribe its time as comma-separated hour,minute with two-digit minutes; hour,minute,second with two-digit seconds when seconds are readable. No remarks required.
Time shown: 4,15
